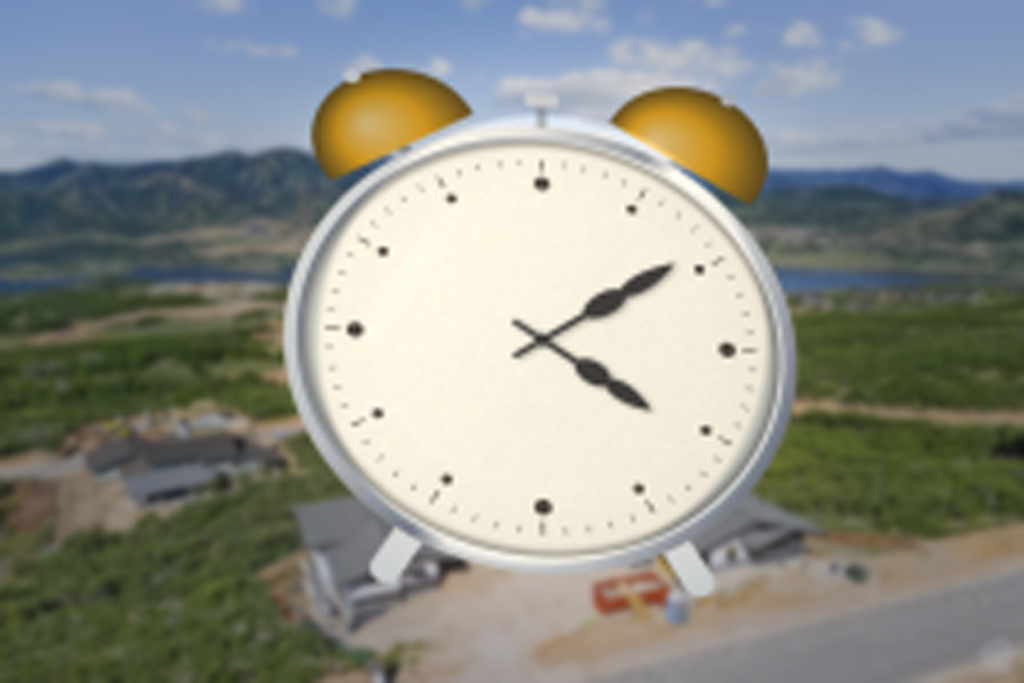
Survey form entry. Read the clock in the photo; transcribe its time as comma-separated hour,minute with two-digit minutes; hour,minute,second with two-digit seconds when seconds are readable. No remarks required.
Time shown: 4,09
